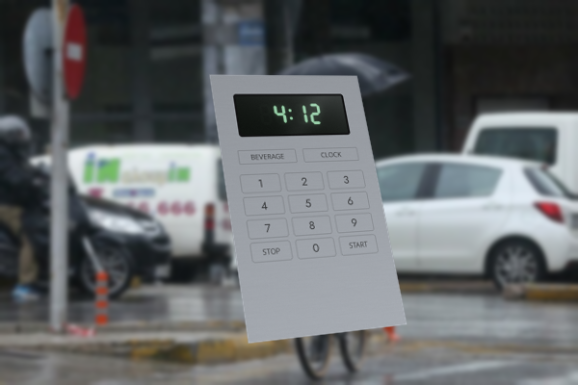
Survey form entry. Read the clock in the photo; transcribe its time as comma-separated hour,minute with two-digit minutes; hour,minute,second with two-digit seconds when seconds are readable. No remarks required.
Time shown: 4,12
